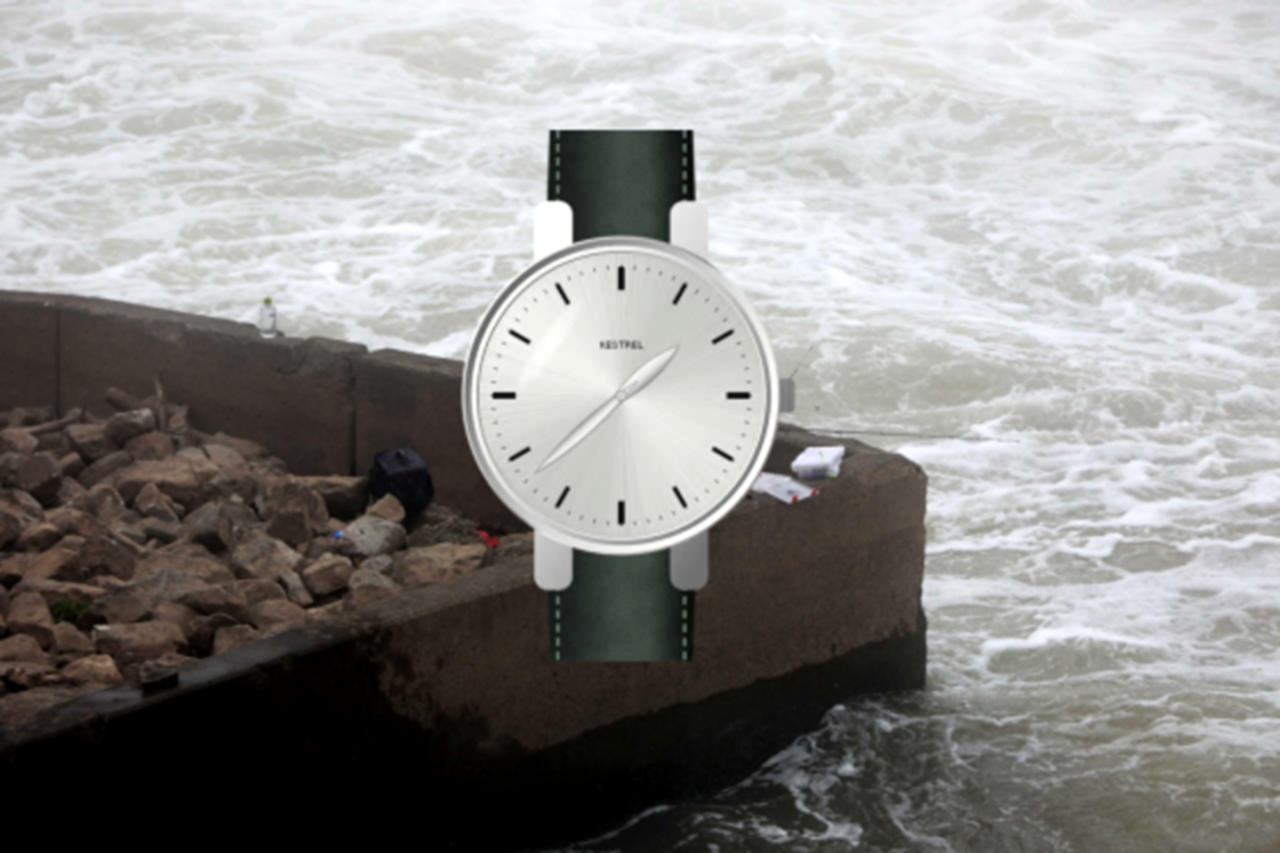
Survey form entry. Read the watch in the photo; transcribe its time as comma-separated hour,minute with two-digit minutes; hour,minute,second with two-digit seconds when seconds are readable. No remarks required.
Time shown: 1,38
